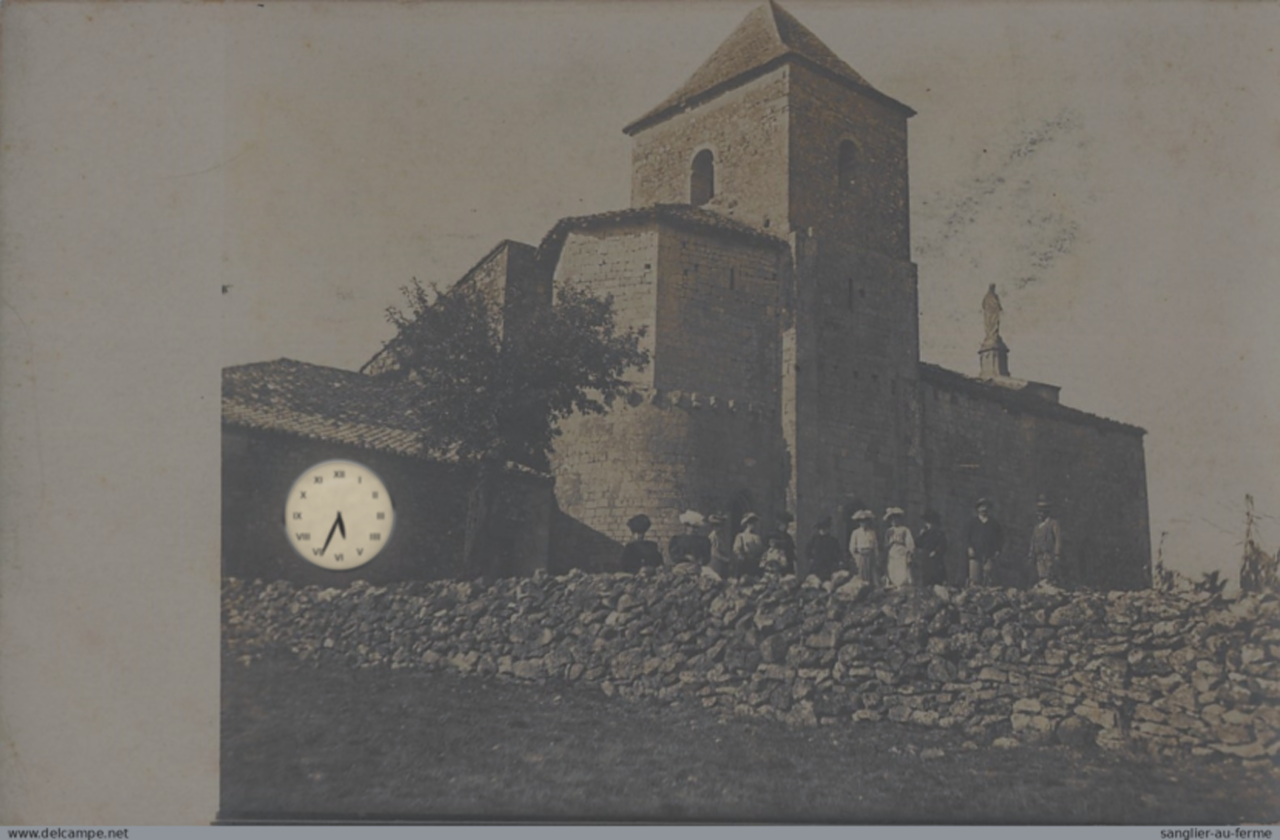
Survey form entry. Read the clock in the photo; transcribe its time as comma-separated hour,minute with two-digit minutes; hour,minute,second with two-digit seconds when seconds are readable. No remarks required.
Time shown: 5,34
